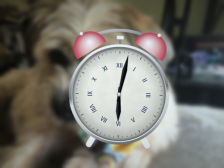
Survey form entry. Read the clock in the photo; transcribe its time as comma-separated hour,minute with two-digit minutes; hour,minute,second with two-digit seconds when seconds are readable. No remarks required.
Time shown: 6,02
